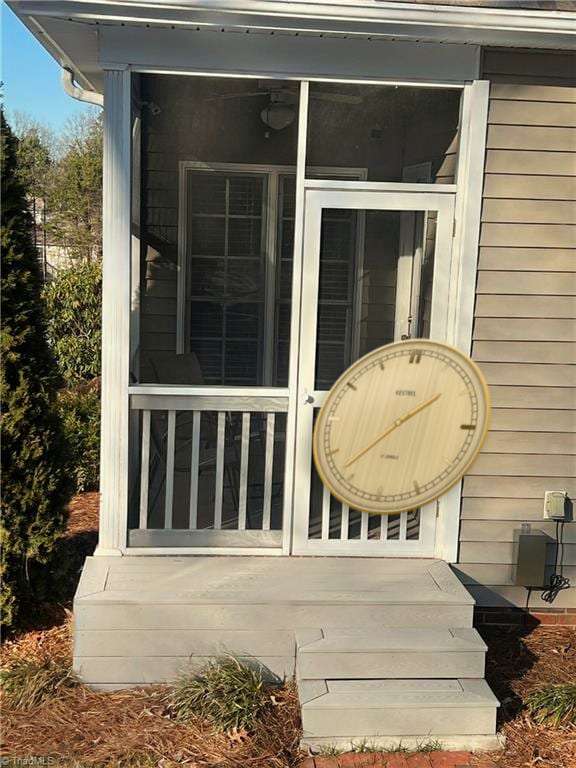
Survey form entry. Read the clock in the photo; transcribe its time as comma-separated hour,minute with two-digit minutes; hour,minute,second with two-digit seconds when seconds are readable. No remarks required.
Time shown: 1,37
